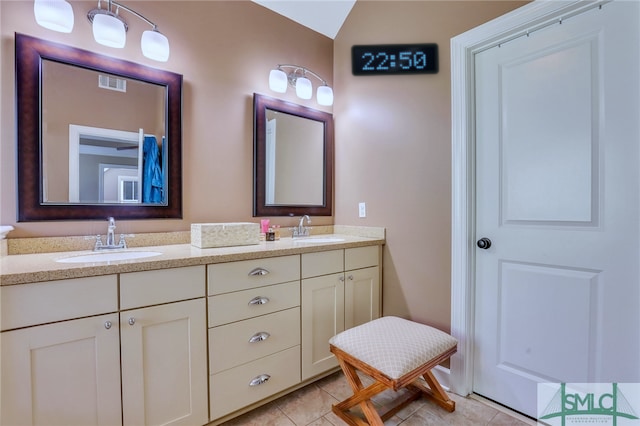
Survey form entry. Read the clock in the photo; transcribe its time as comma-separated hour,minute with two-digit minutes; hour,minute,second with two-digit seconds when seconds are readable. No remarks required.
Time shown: 22,50
